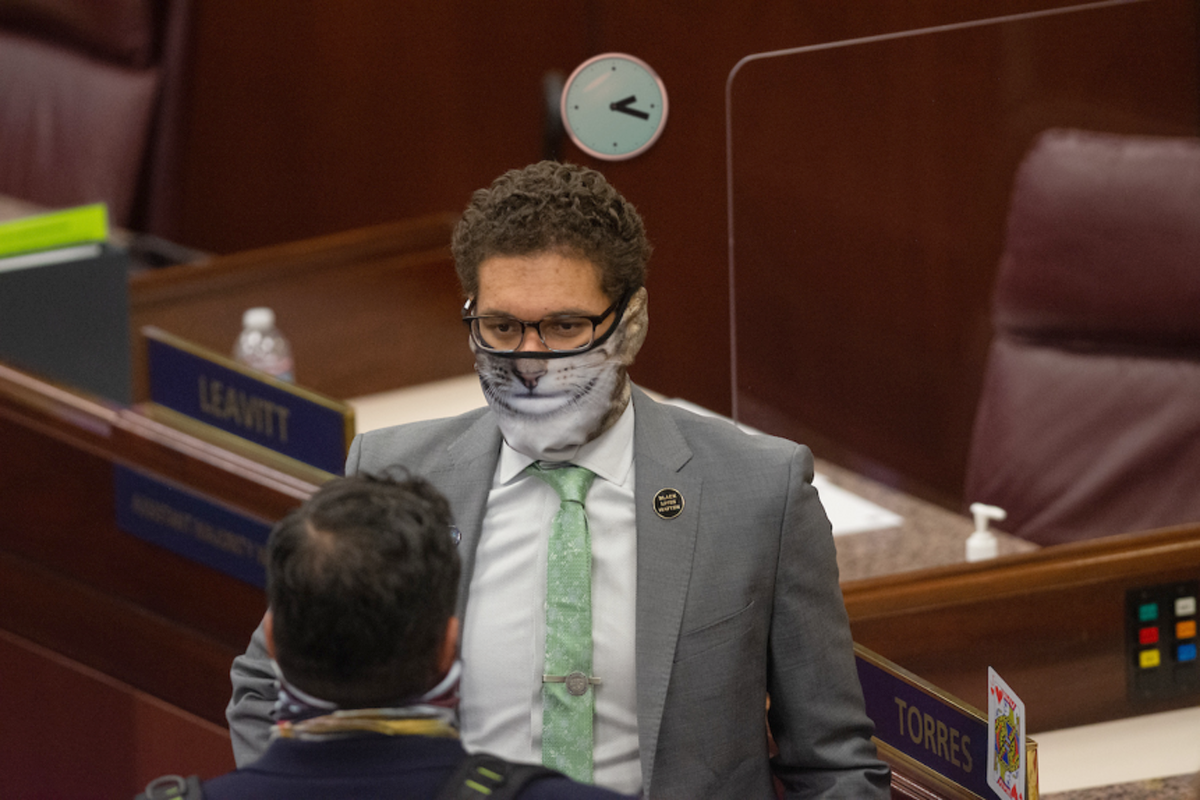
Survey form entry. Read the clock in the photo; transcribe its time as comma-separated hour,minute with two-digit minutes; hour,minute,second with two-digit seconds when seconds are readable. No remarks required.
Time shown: 2,18
